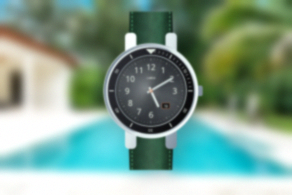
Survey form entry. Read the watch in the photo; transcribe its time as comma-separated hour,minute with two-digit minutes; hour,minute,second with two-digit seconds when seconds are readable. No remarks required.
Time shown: 5,10
